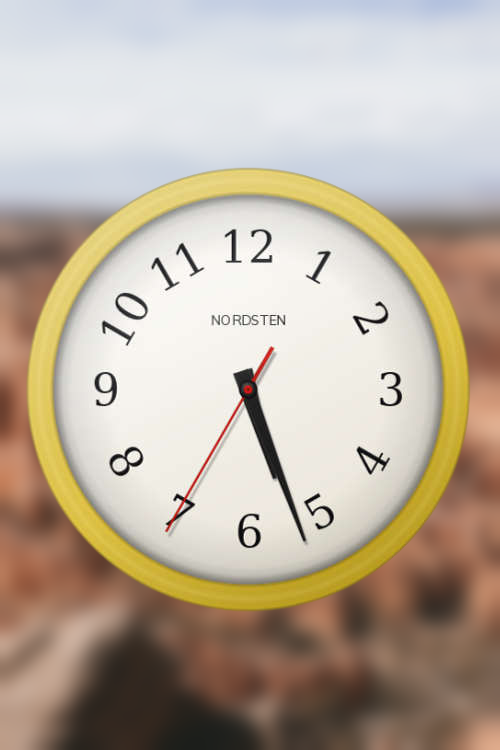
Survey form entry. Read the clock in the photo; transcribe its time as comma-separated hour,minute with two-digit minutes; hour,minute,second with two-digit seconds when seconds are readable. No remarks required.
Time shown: 5,26,35
